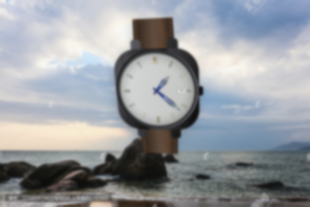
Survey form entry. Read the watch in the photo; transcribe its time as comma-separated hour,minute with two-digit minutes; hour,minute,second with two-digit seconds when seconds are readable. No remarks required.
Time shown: 1,22
